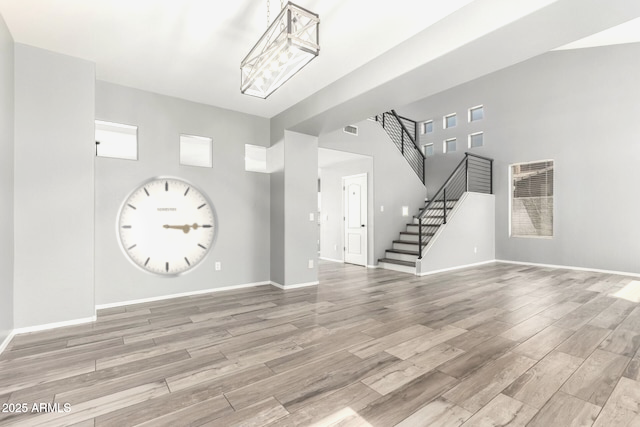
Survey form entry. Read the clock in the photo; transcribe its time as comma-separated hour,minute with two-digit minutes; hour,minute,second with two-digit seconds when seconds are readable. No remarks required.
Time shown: 3,15
